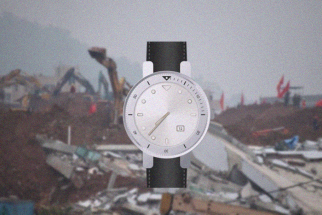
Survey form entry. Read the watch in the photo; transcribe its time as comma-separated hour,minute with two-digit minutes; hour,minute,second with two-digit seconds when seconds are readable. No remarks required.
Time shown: 7,37
